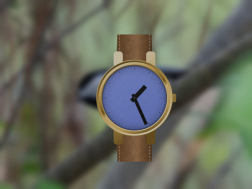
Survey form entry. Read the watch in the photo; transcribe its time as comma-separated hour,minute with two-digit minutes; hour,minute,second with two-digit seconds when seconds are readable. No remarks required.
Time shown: 1,26
